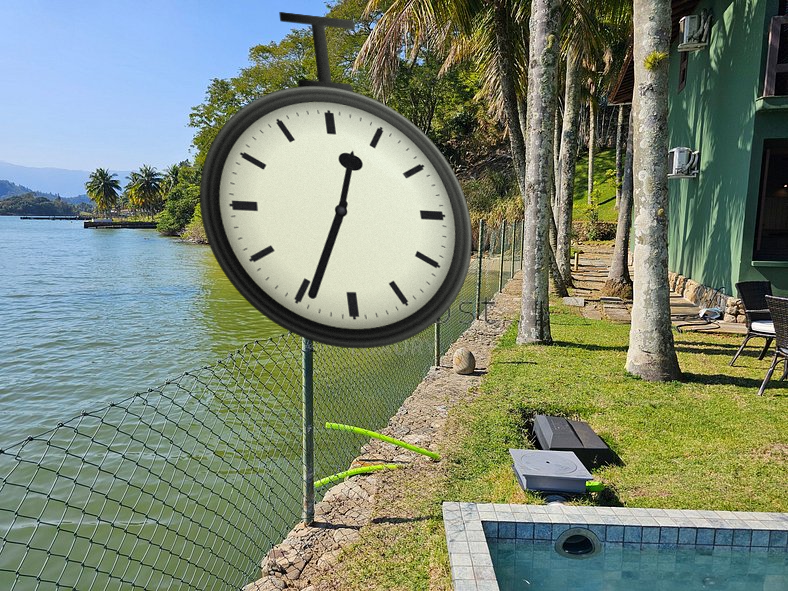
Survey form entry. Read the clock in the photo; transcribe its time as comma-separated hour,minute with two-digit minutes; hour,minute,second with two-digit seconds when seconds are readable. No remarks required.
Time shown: 12,34
